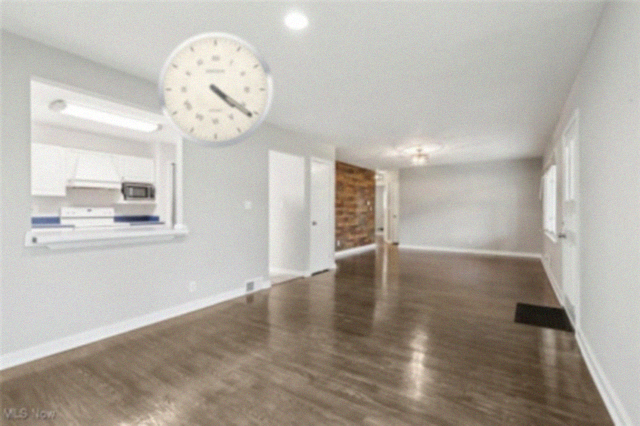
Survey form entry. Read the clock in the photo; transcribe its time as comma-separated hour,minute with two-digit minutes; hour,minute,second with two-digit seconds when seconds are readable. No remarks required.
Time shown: 4,21
